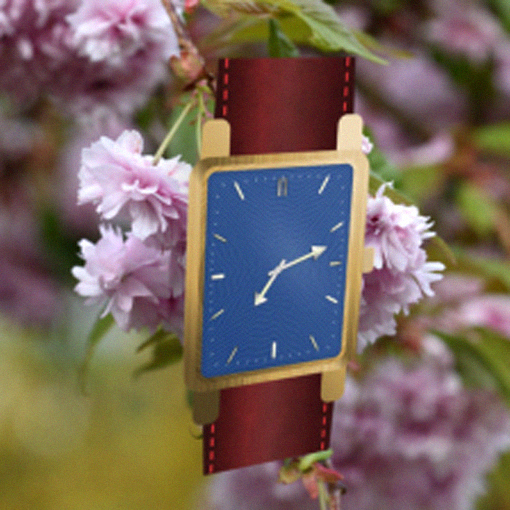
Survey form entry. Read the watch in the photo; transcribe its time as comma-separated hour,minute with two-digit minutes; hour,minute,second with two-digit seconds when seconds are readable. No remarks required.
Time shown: 7,12
